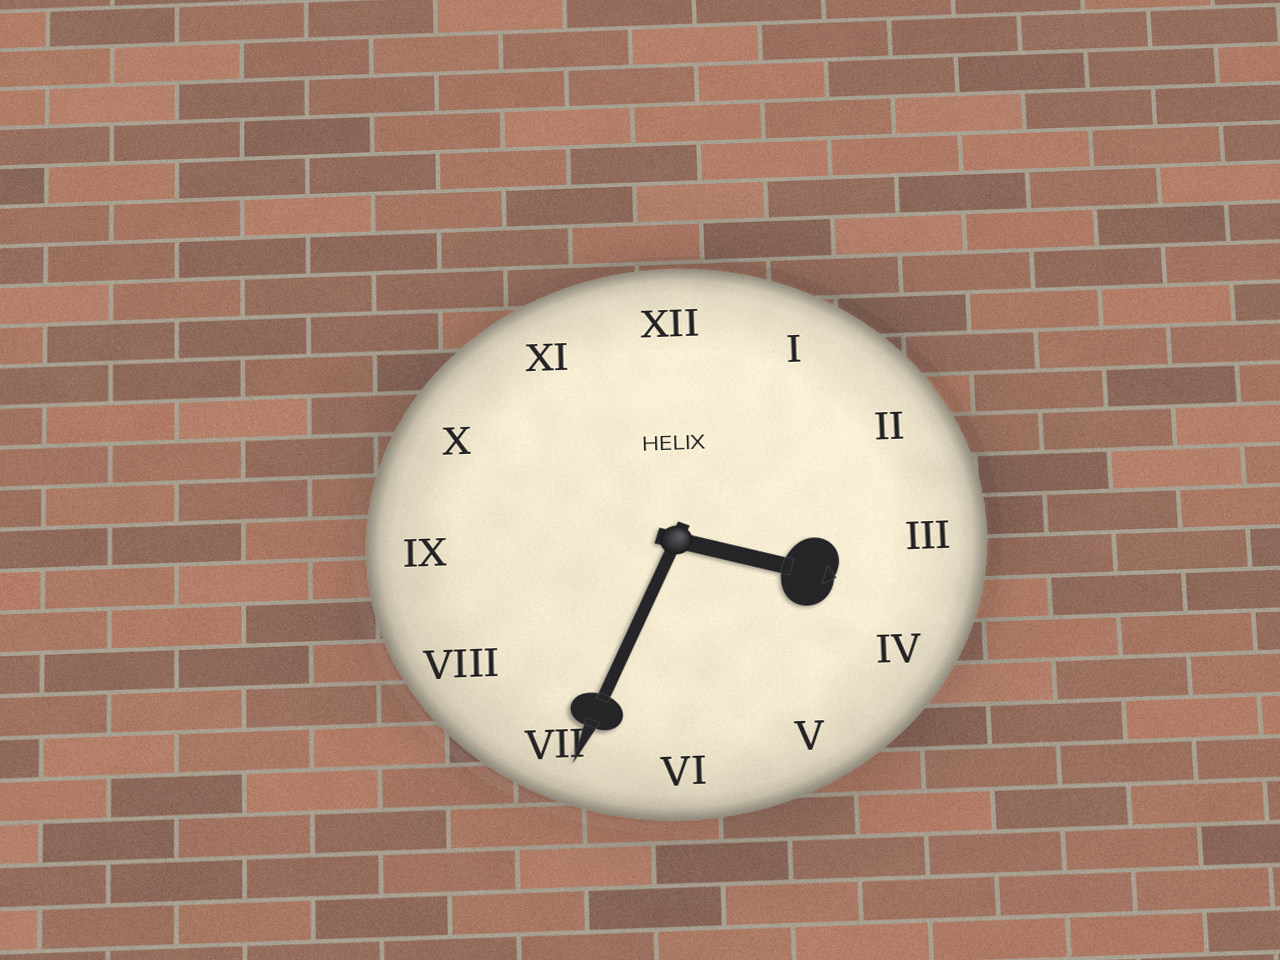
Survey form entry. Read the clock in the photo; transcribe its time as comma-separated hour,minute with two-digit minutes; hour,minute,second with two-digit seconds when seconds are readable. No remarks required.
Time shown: 3,34
